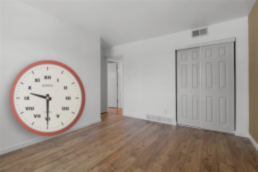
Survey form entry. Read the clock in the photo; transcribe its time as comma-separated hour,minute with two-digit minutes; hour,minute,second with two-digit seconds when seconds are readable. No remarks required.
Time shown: 9,30
